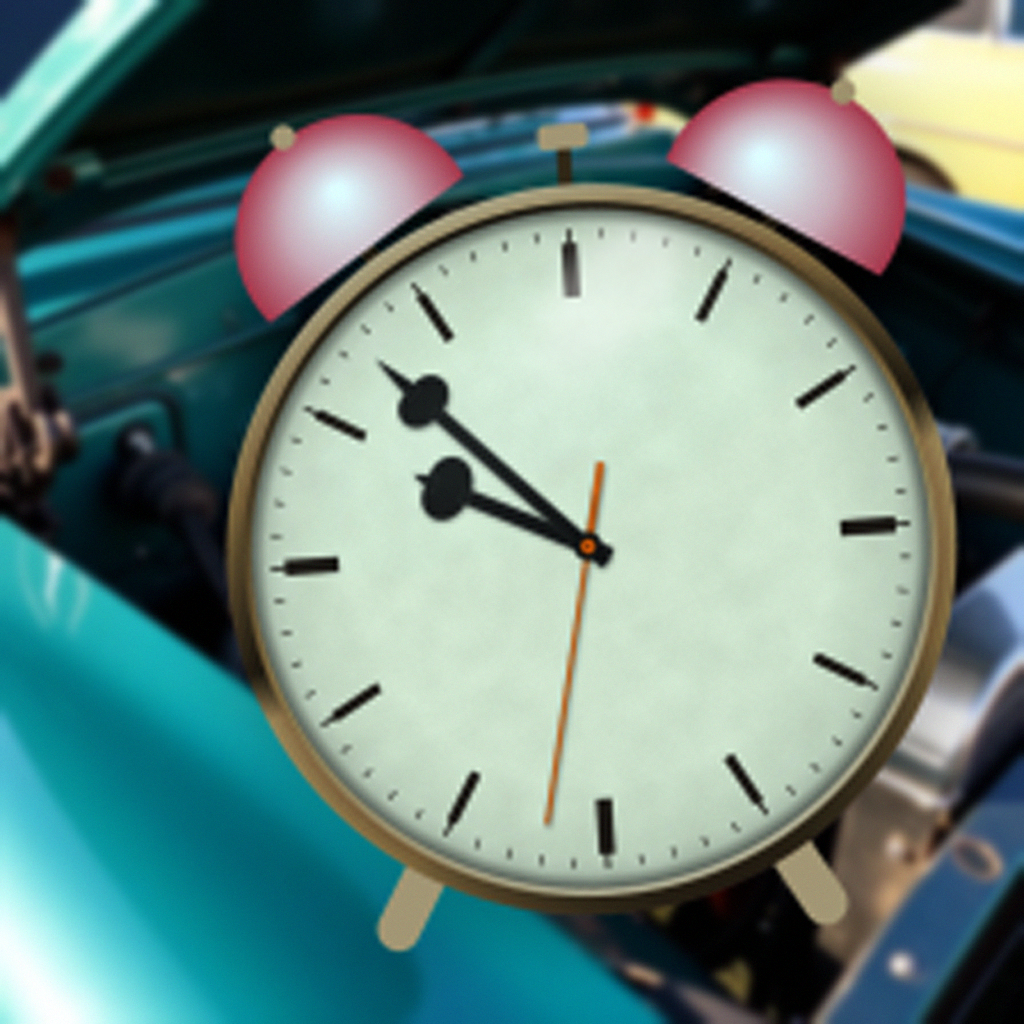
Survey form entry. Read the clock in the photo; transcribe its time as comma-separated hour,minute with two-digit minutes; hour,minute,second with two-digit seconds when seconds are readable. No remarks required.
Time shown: 9,52,32
